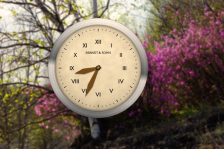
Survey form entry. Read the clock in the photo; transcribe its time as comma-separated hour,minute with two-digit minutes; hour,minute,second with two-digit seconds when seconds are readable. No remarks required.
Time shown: 8,34
